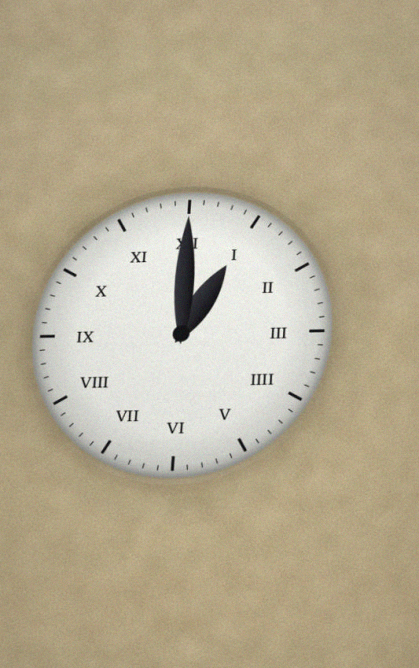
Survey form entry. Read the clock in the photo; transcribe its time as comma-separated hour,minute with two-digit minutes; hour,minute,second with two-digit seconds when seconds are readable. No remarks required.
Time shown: 1,00
